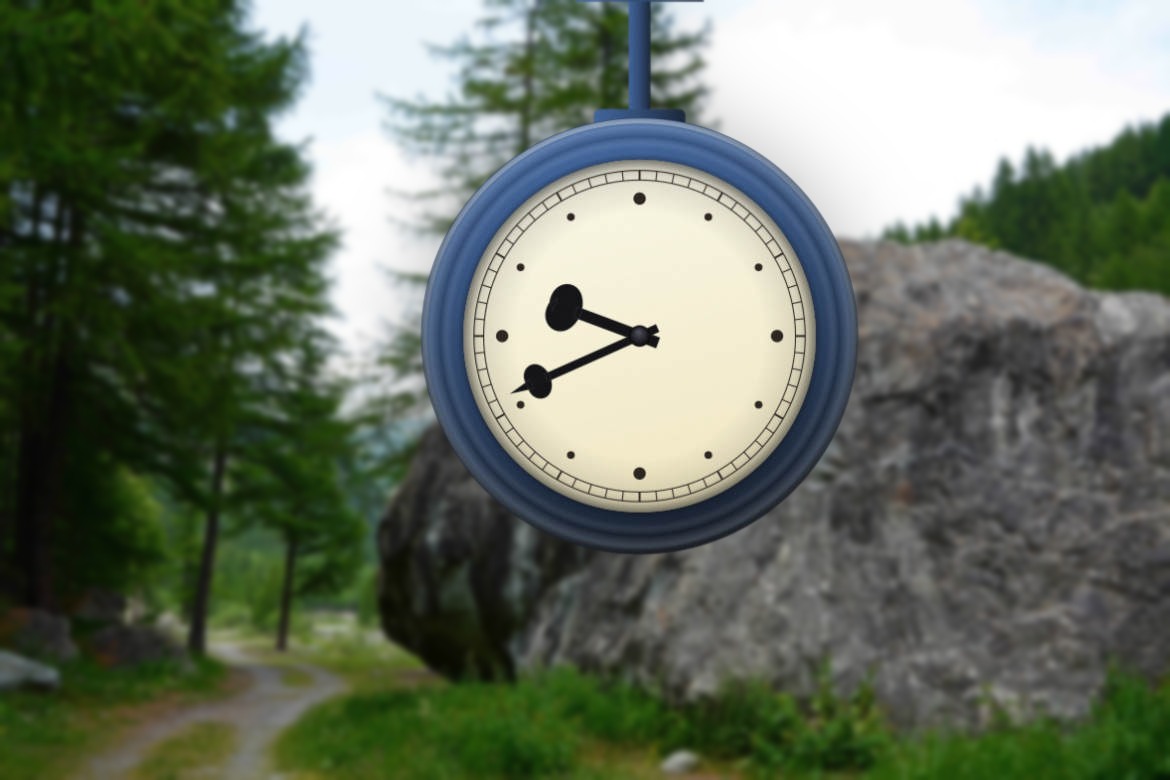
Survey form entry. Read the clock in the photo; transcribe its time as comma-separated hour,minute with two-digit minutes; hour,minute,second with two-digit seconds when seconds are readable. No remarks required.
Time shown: 9,41
